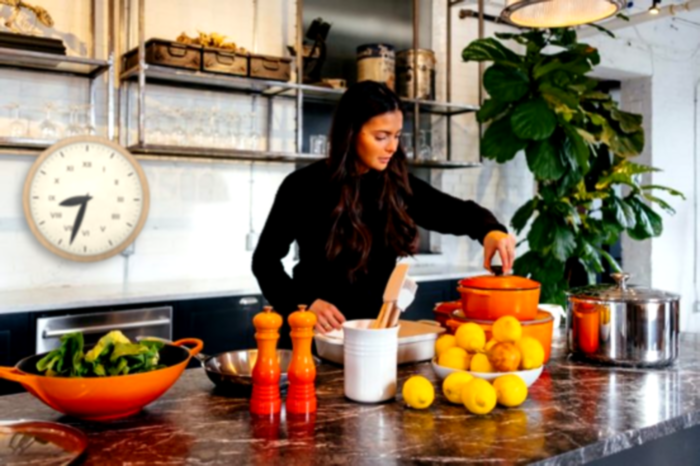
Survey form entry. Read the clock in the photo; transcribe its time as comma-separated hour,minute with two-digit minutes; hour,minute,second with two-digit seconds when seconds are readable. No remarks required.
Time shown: 8,33
